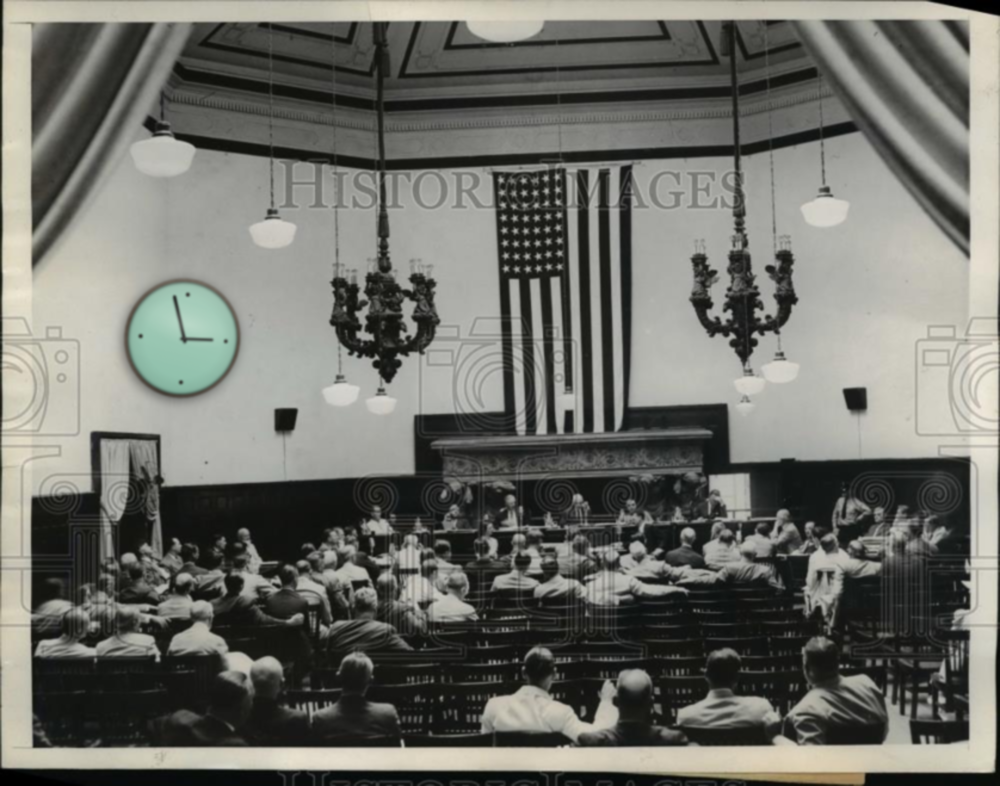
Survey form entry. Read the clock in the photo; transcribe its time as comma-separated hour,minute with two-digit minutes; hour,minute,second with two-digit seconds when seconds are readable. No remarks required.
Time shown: 2,57
